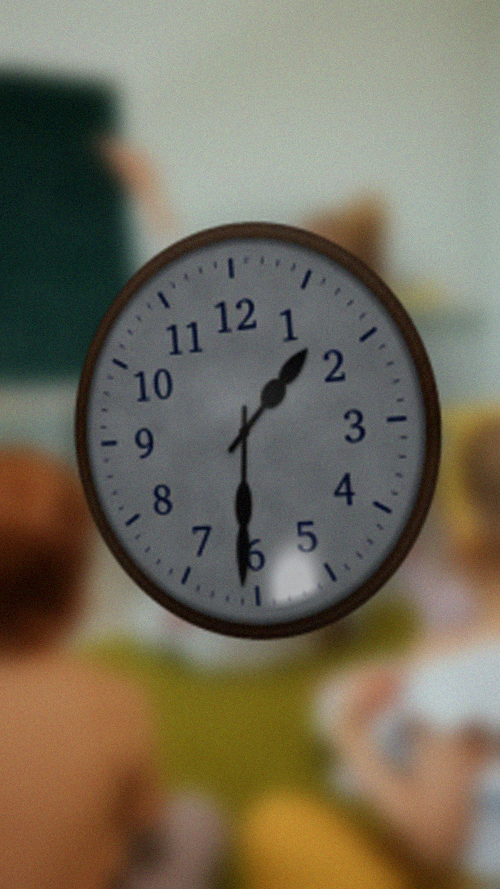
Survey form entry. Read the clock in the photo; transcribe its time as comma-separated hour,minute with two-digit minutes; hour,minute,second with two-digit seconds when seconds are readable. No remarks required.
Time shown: 1,31
